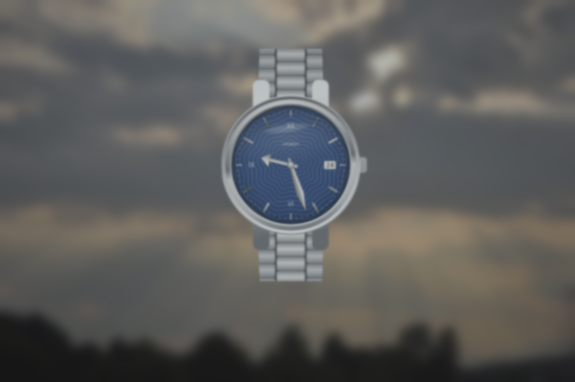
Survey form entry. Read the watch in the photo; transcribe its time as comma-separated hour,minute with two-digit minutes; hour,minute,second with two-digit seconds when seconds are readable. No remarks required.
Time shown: 9,27
